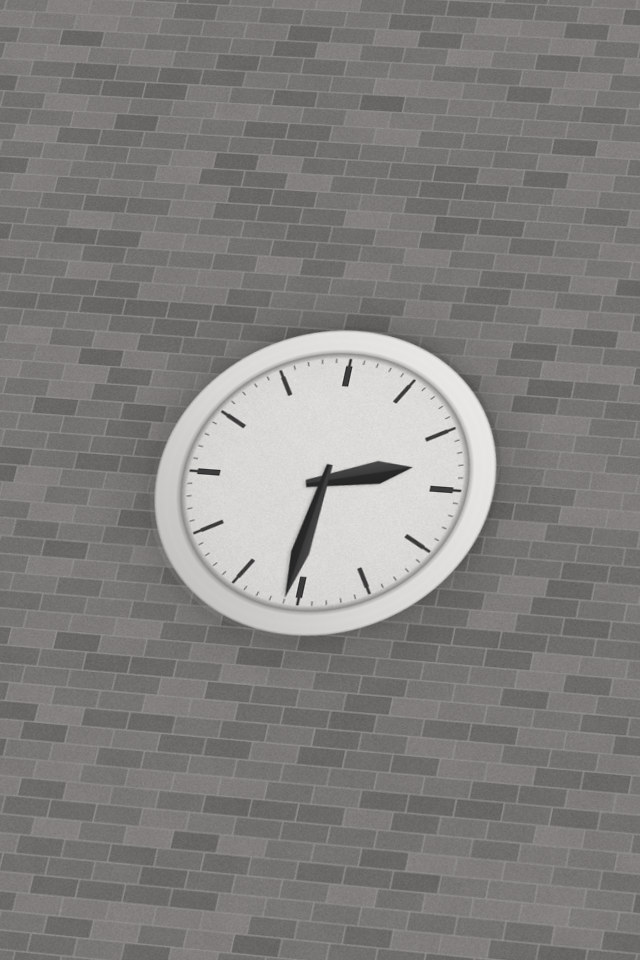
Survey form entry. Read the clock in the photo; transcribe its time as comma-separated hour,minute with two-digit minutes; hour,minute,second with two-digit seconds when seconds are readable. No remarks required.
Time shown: 2,31
